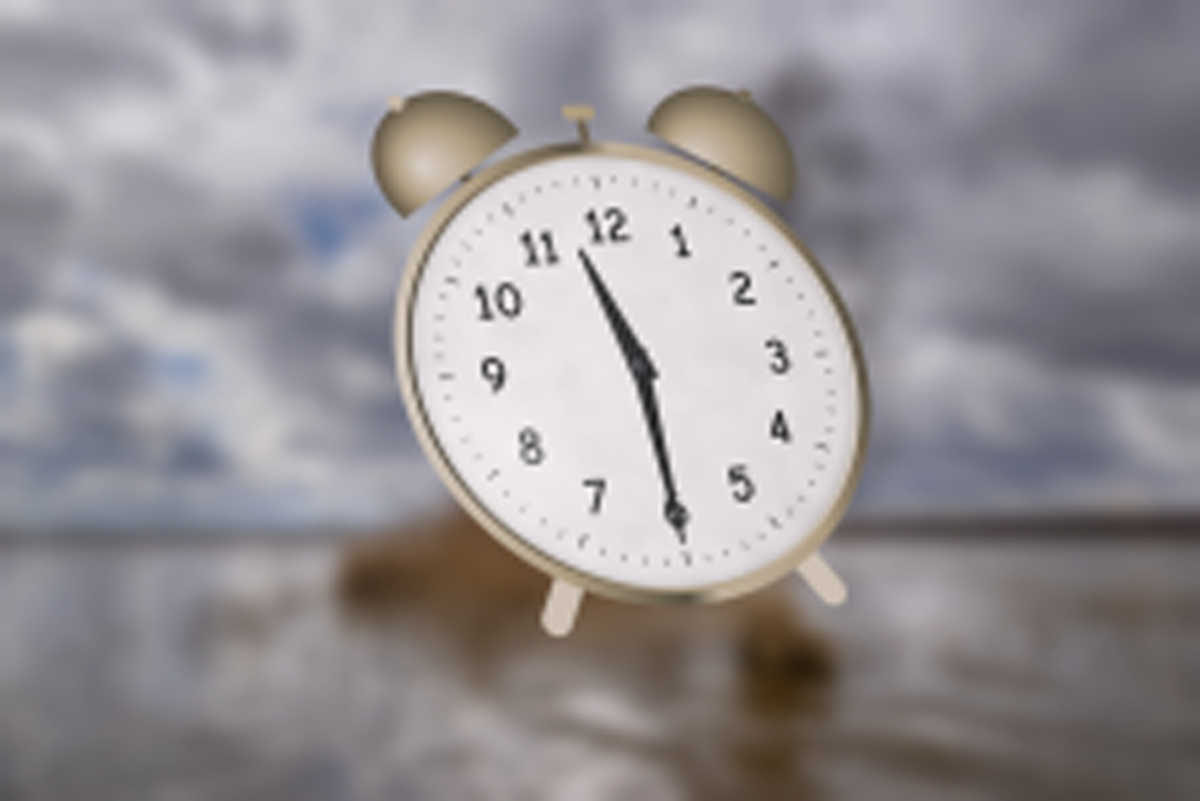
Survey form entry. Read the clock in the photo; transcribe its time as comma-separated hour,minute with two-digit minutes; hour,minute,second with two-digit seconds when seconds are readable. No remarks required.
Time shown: 11,30
